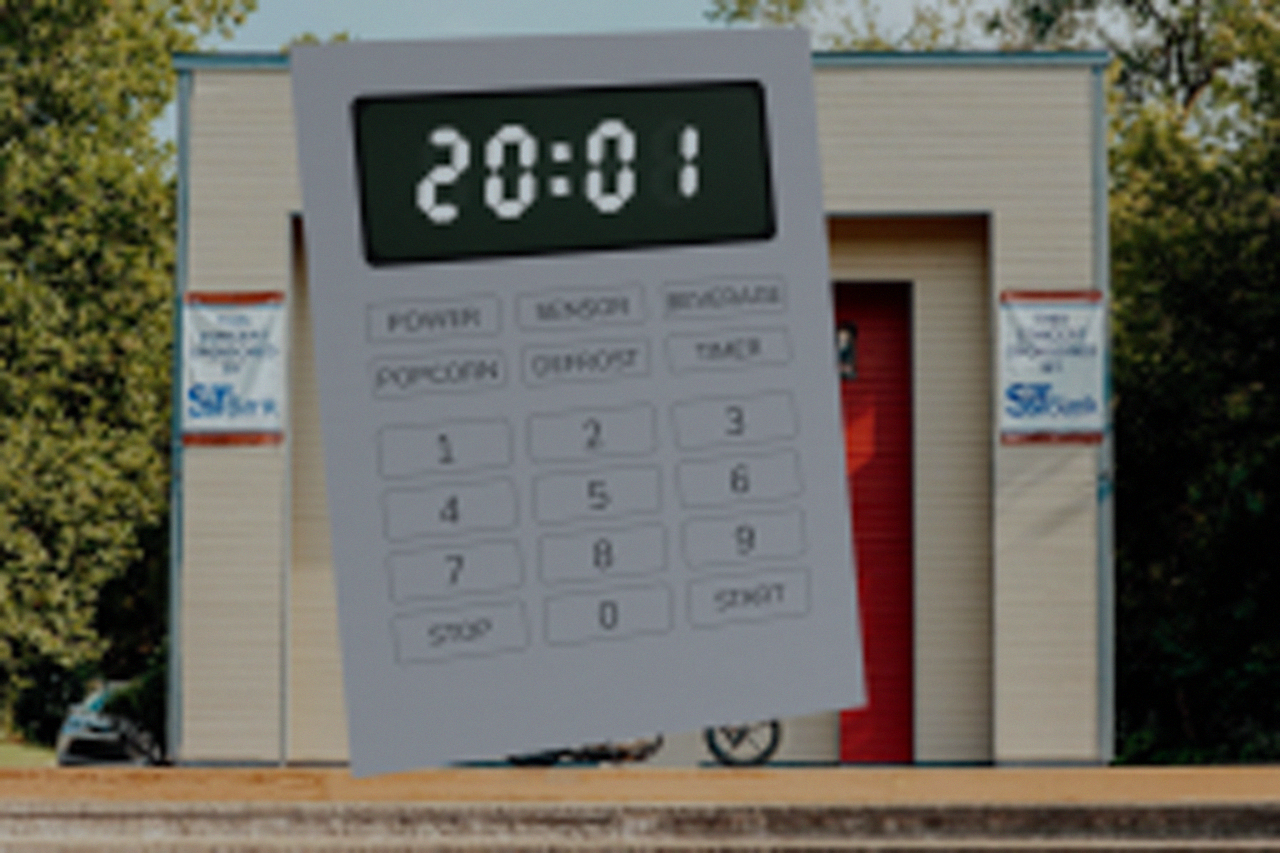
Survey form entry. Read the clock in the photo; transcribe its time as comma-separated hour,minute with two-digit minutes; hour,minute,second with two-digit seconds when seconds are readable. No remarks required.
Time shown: 20,01
